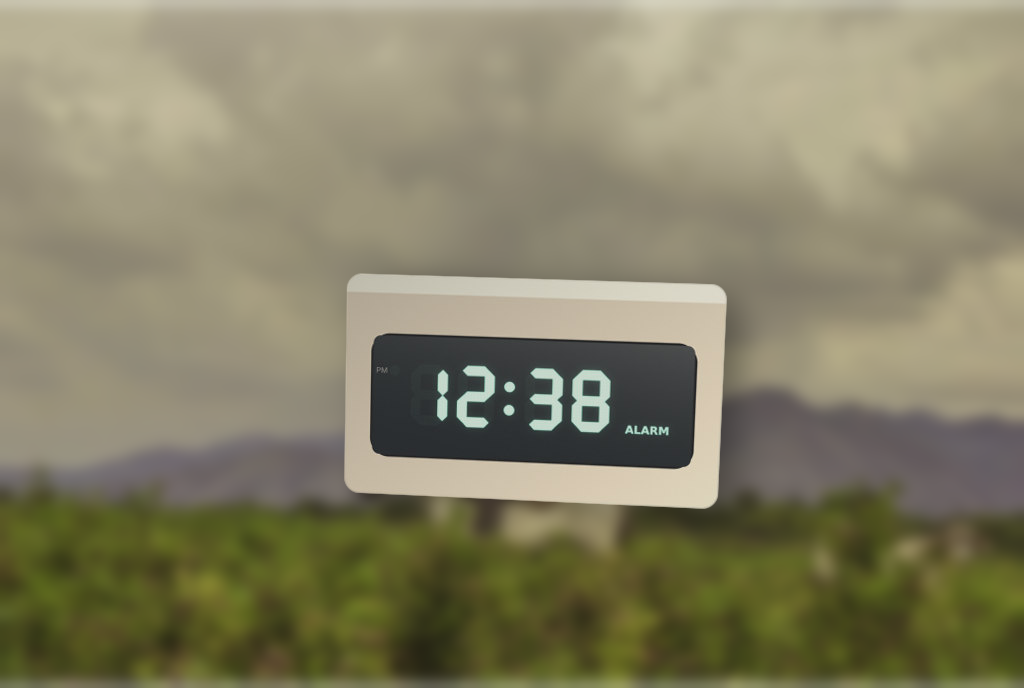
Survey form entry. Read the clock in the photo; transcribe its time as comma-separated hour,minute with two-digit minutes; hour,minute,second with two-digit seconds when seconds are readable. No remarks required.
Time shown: 12,38
